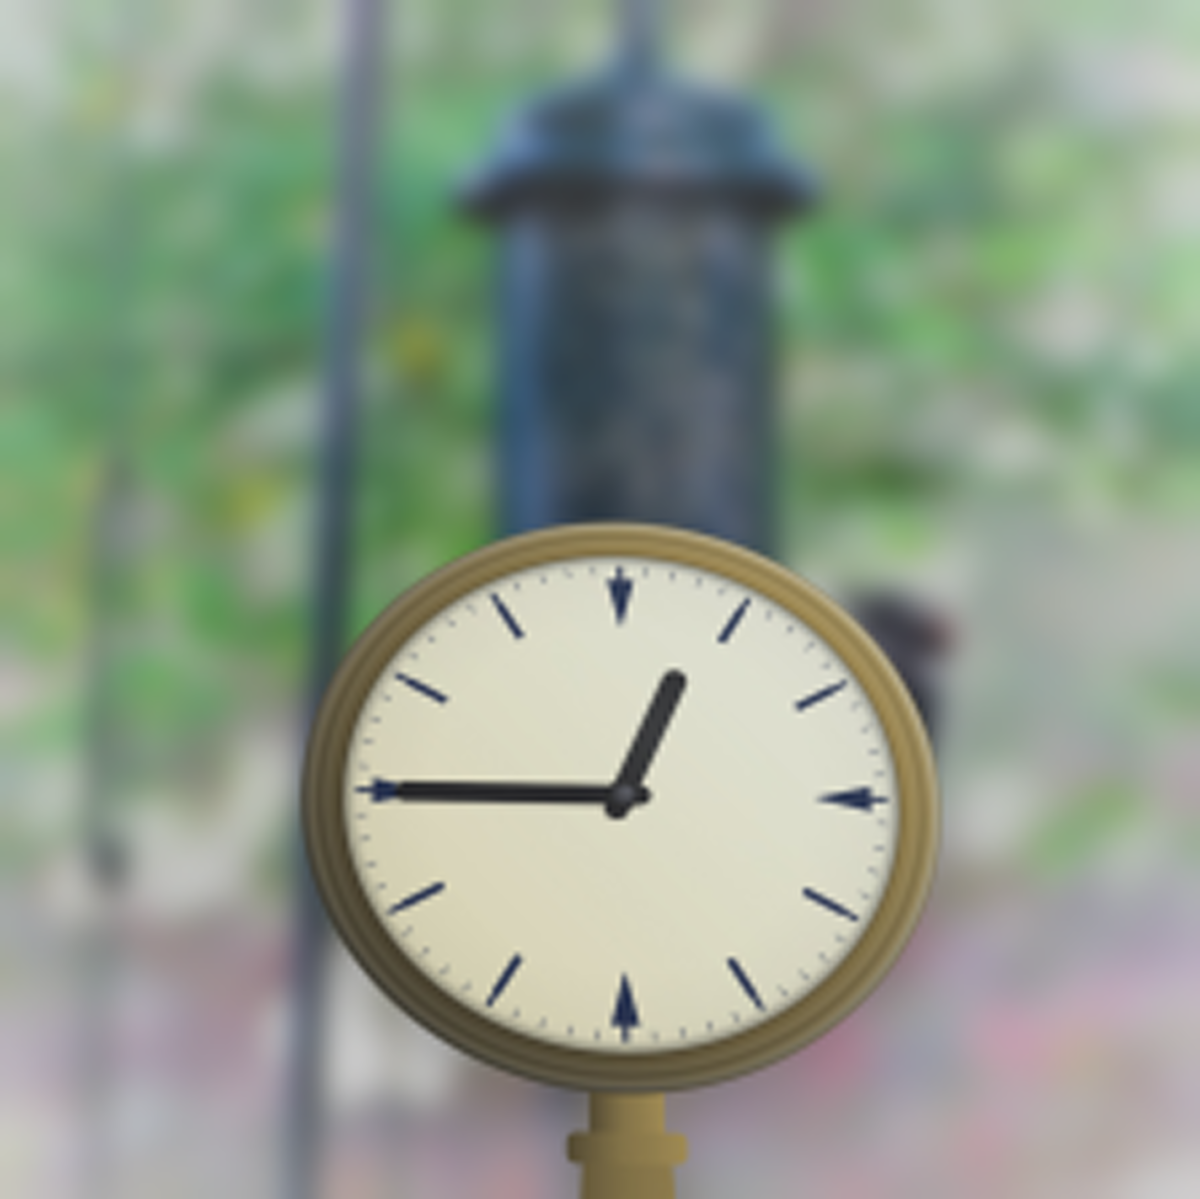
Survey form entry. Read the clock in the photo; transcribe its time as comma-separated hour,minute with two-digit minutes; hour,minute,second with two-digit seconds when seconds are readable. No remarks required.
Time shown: 12,45
